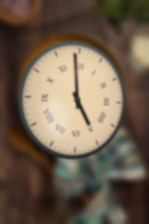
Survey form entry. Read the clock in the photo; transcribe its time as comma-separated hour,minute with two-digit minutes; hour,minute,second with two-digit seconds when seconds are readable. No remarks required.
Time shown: 4,59
